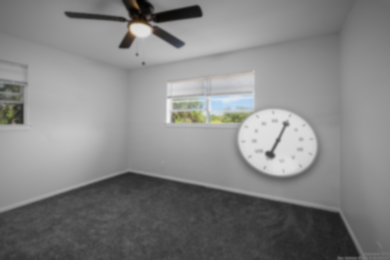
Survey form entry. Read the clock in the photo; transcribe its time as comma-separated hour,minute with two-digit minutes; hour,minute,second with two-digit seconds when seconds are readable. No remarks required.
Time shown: 7,05
